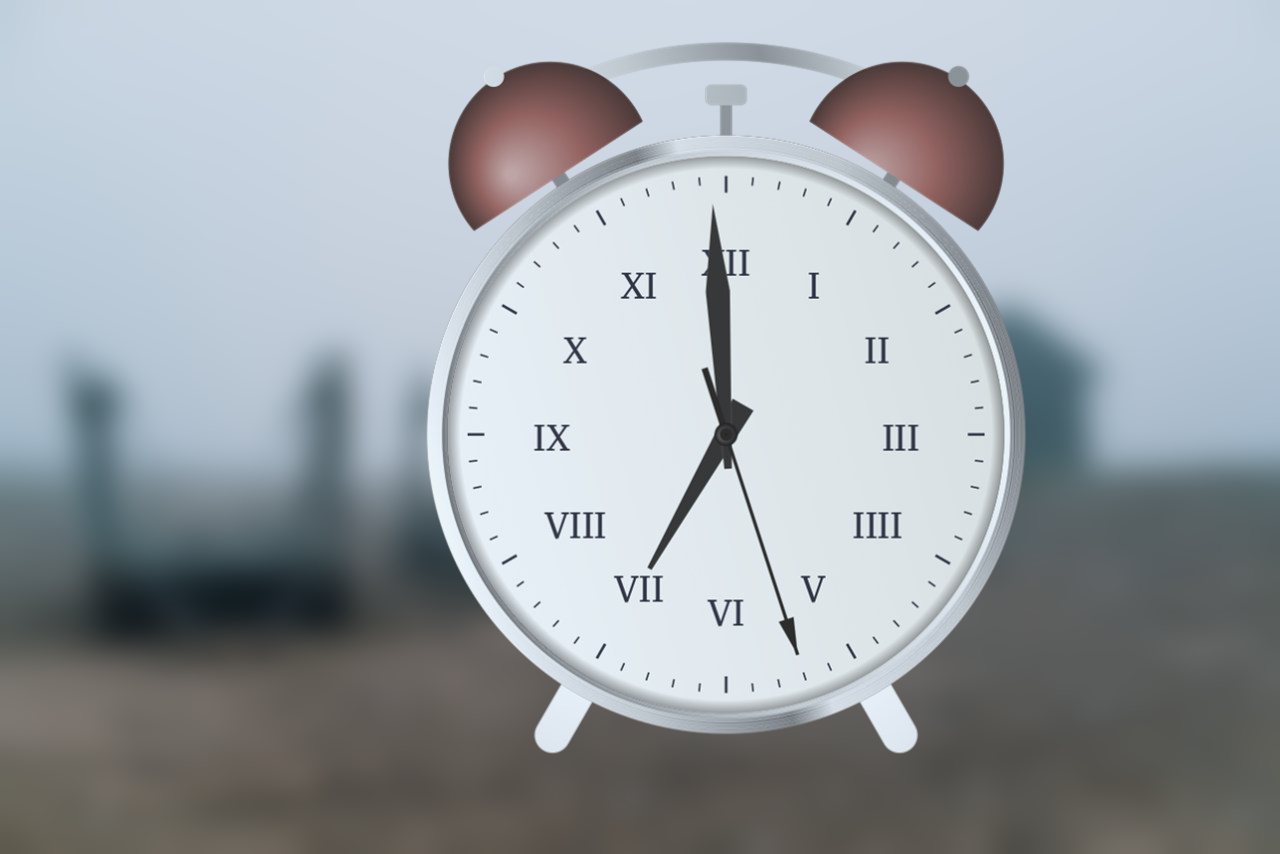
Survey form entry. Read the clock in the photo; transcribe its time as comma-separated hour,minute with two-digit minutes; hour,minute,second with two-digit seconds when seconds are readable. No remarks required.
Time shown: 6,59,27
